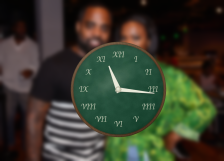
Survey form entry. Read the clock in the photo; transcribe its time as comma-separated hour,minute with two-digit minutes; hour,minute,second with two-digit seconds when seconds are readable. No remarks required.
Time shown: 11,16
